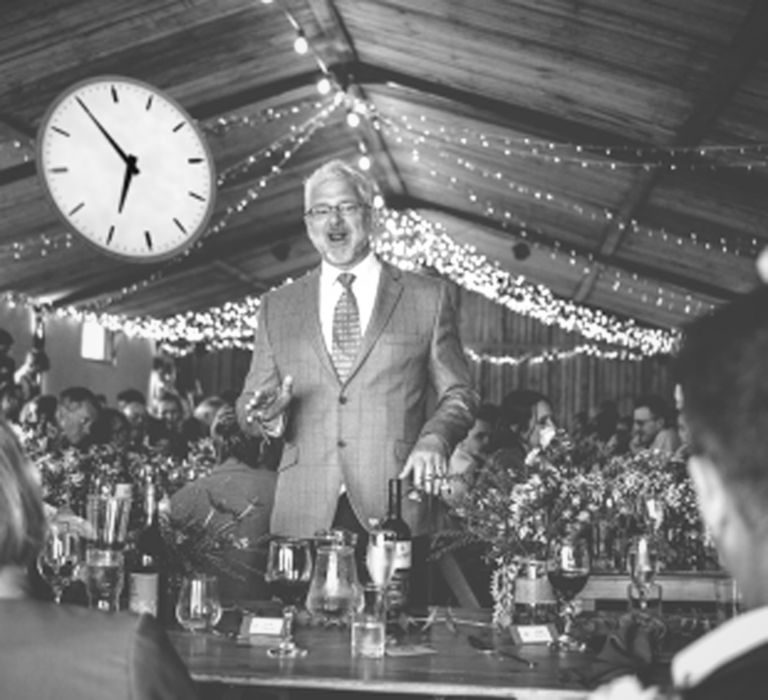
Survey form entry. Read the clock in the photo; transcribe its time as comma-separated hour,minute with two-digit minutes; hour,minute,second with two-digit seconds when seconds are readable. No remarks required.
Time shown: 6,55
